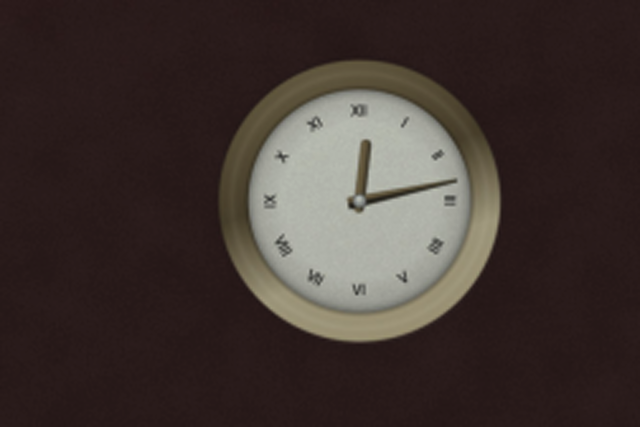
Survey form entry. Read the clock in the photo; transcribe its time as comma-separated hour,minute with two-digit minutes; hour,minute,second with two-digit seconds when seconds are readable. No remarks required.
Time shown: 12,13
